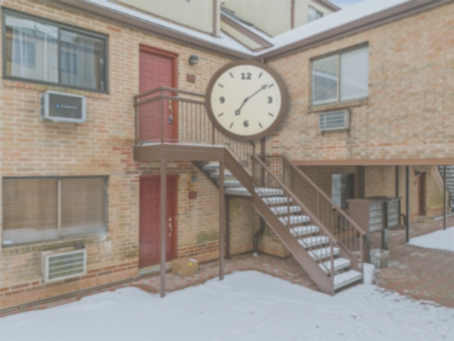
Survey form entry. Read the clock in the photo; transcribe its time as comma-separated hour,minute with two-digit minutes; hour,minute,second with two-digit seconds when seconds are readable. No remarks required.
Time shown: 7,09
